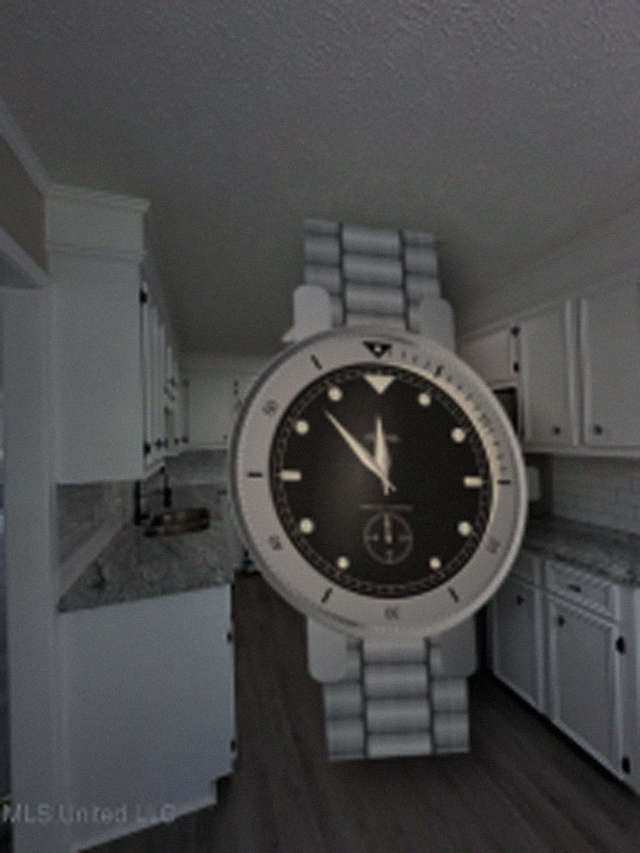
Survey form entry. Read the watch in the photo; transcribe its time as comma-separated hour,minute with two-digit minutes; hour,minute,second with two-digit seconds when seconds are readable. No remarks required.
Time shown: 11,53
